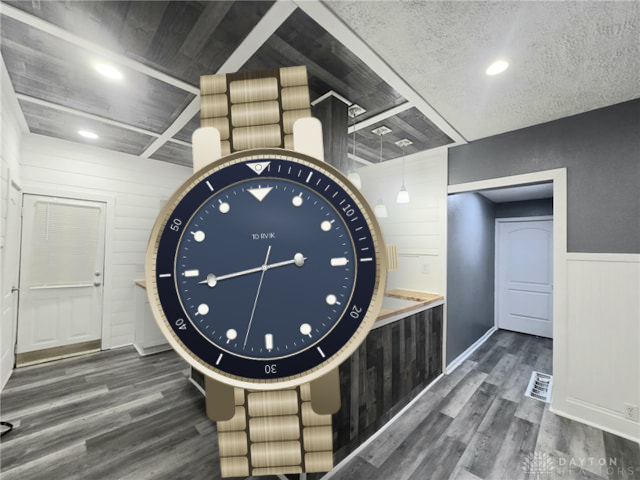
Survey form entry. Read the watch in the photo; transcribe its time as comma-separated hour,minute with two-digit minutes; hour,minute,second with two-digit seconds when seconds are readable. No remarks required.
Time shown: 2,43,33
